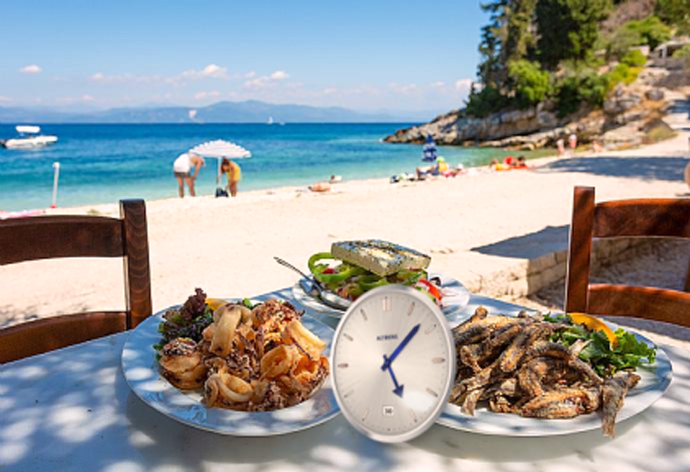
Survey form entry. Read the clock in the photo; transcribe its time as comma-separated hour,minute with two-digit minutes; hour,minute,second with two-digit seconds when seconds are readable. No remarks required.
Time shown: 5,08
